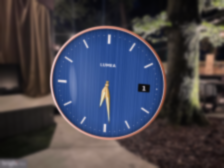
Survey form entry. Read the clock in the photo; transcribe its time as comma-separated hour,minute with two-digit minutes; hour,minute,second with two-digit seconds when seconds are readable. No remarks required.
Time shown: 6,29
